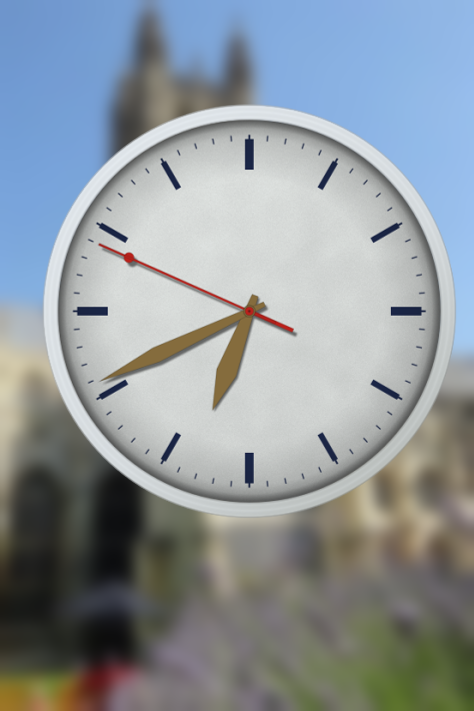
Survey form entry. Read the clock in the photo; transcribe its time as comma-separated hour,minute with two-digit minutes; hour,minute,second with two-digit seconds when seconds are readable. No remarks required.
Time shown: 6,40,49
